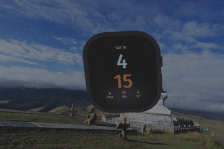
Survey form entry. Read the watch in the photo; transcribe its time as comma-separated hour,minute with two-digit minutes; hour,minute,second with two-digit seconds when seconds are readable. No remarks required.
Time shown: 4,15
